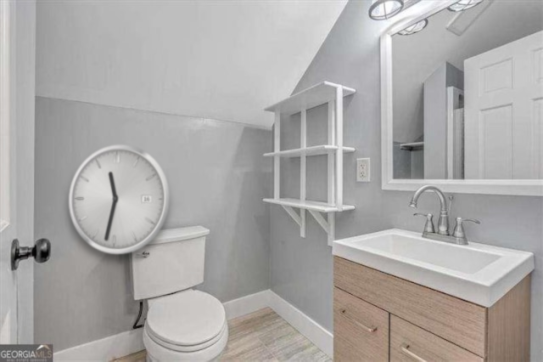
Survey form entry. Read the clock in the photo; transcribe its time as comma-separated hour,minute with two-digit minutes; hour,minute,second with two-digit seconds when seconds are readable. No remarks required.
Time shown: 11,32
